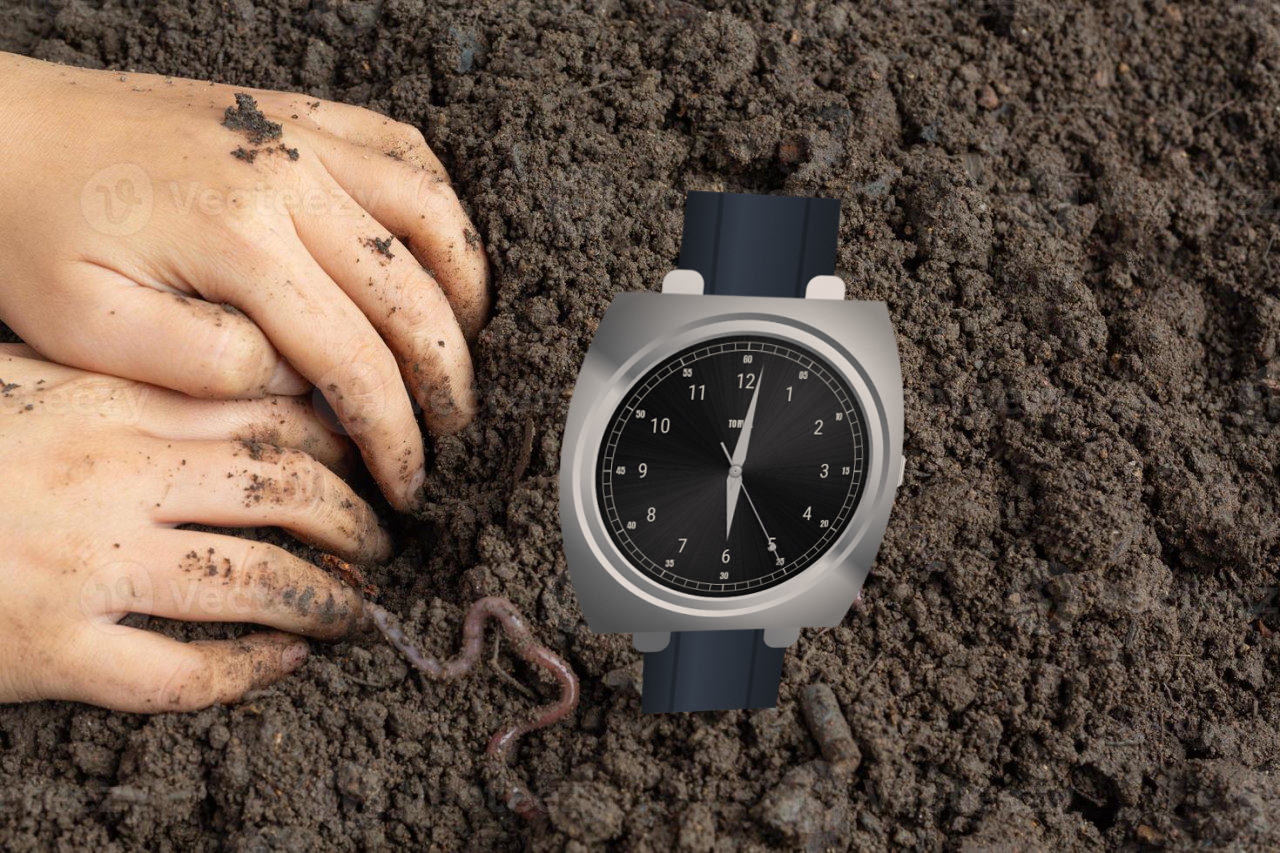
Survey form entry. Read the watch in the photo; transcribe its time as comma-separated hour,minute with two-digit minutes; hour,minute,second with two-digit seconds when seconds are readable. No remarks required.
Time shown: 6,01,25
